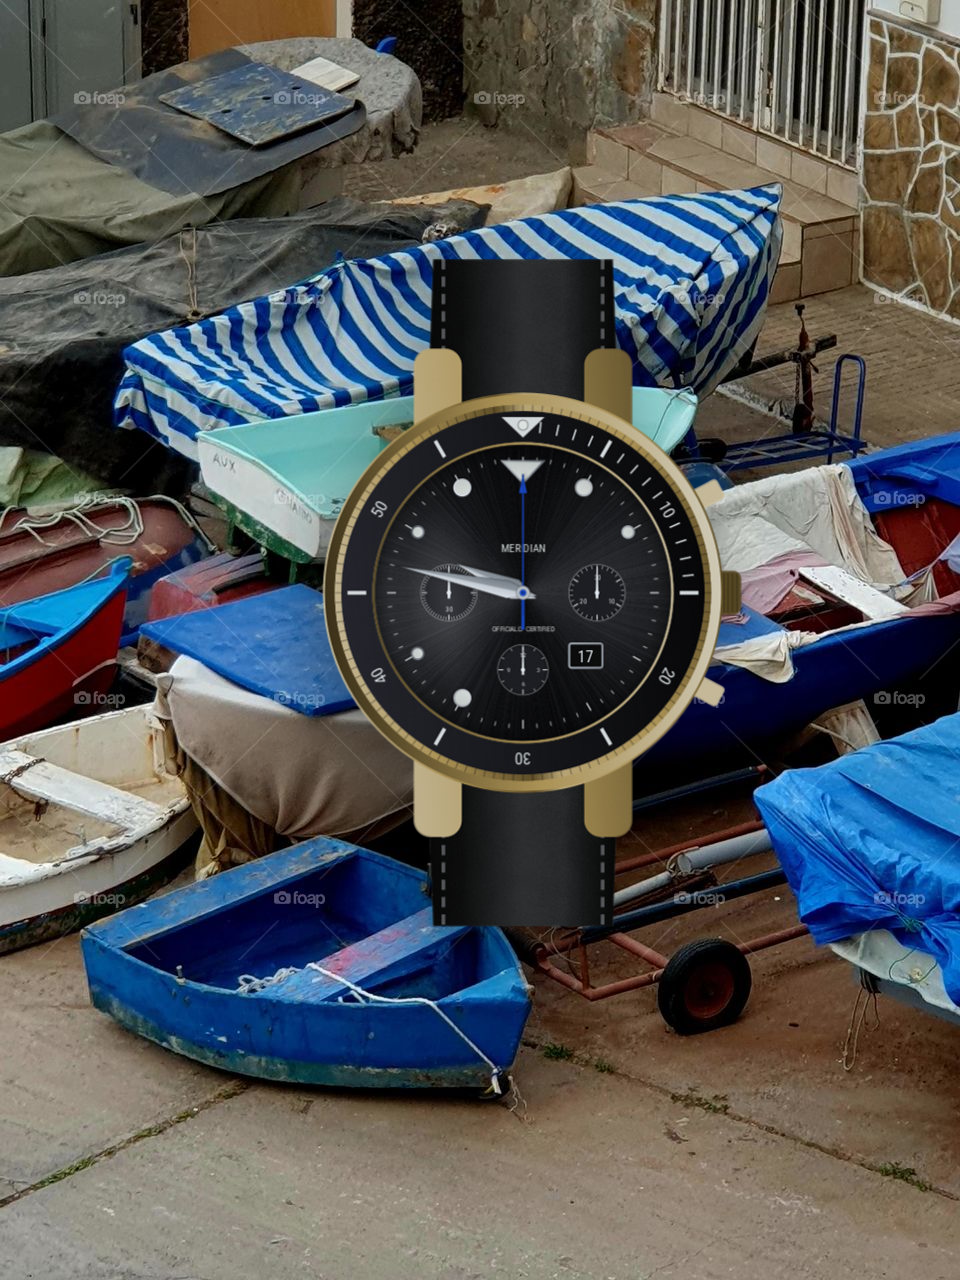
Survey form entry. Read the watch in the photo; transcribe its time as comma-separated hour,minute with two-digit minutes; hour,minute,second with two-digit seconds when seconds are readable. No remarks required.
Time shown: 9,47
